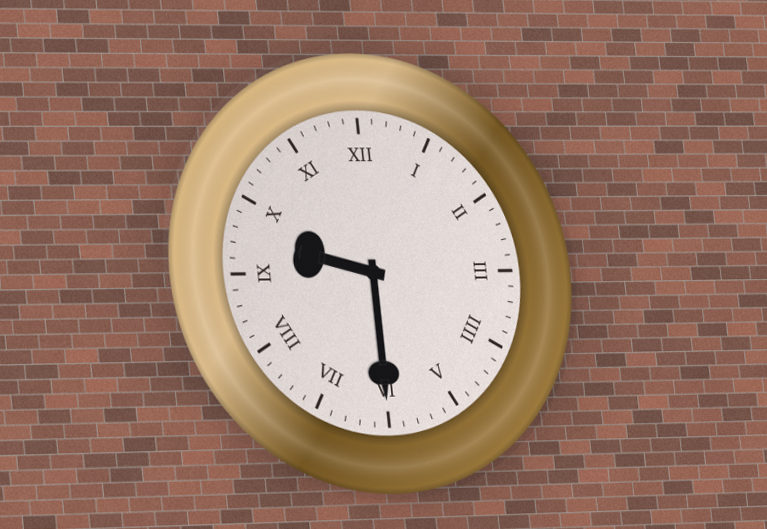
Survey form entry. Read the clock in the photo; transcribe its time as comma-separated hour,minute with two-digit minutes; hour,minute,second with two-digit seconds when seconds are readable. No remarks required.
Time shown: 9,30
